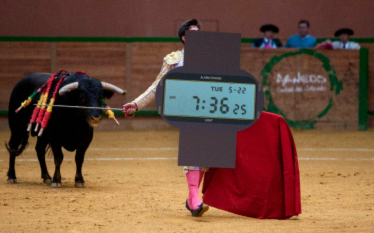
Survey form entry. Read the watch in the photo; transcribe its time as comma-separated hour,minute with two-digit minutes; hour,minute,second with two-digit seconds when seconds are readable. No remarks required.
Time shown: 7,36,25
